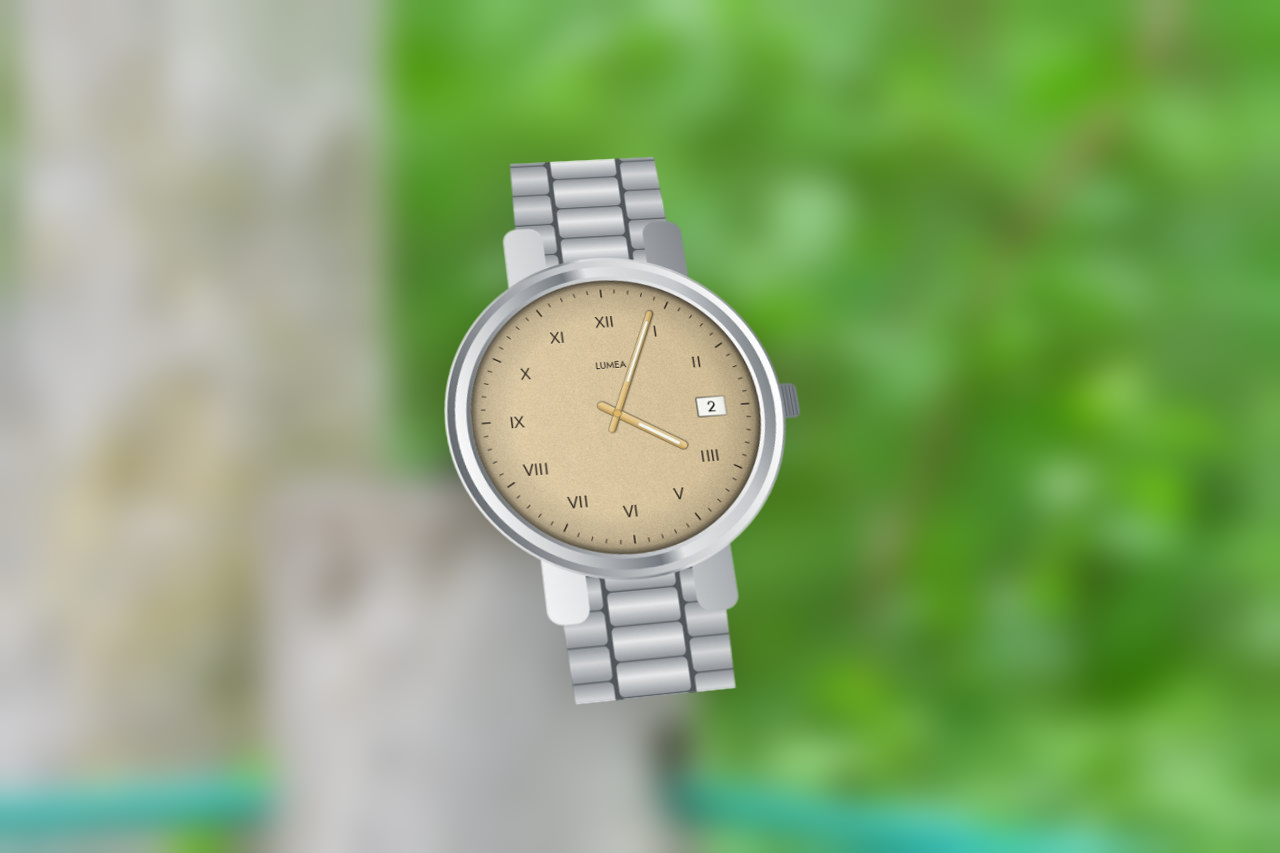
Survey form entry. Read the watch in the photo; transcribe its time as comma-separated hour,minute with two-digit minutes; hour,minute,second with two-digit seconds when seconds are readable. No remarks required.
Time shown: 4,04
